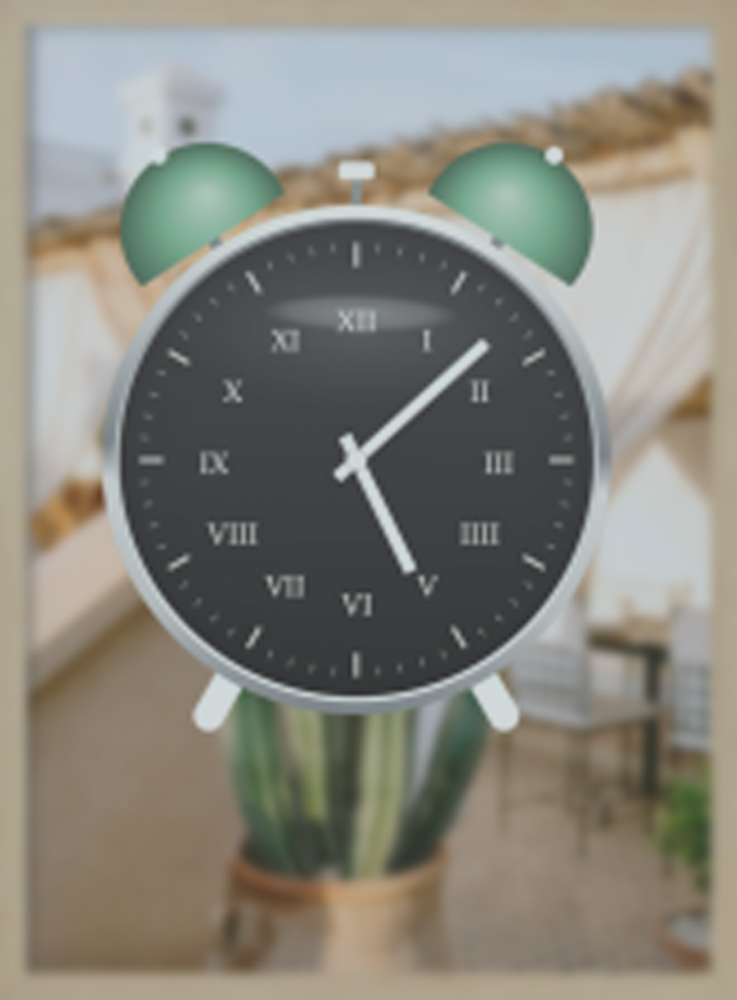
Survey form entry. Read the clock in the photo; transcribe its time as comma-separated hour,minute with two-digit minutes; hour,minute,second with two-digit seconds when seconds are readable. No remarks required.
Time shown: 5,08
